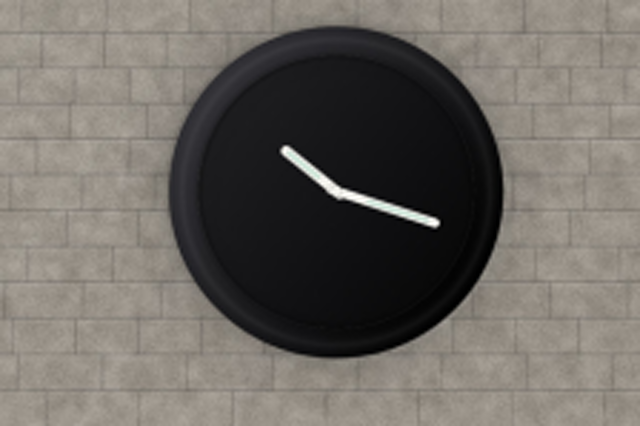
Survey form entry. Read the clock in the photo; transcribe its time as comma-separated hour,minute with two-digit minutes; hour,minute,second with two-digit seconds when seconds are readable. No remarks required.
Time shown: 10,18
